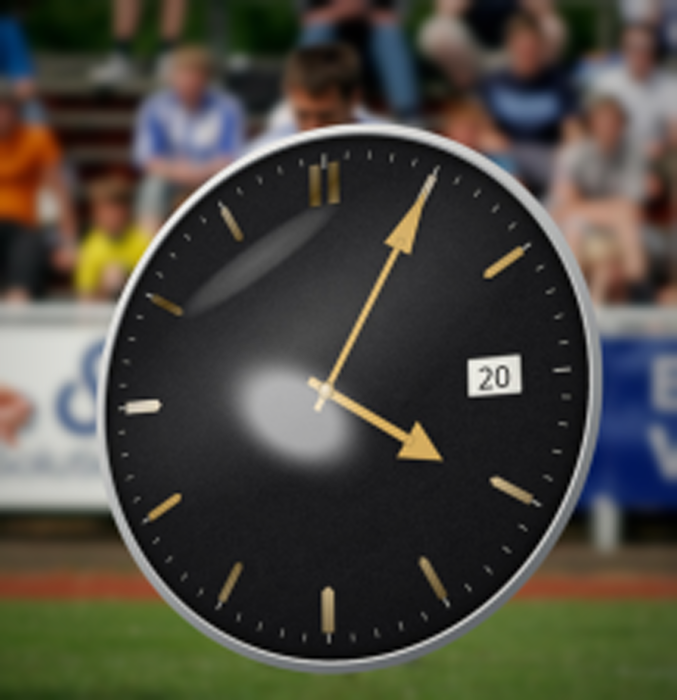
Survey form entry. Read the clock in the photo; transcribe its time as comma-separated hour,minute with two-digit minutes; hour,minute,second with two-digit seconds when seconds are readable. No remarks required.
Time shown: 4,05
